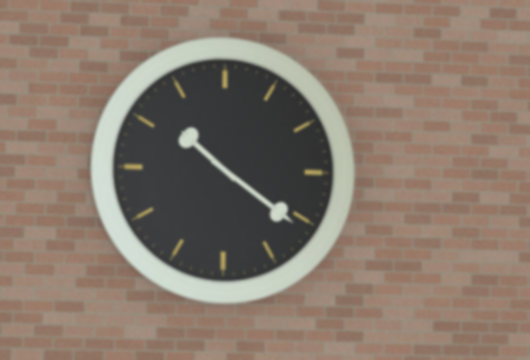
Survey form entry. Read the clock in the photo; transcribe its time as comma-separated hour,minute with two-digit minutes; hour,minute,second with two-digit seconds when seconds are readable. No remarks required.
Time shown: 10,21
